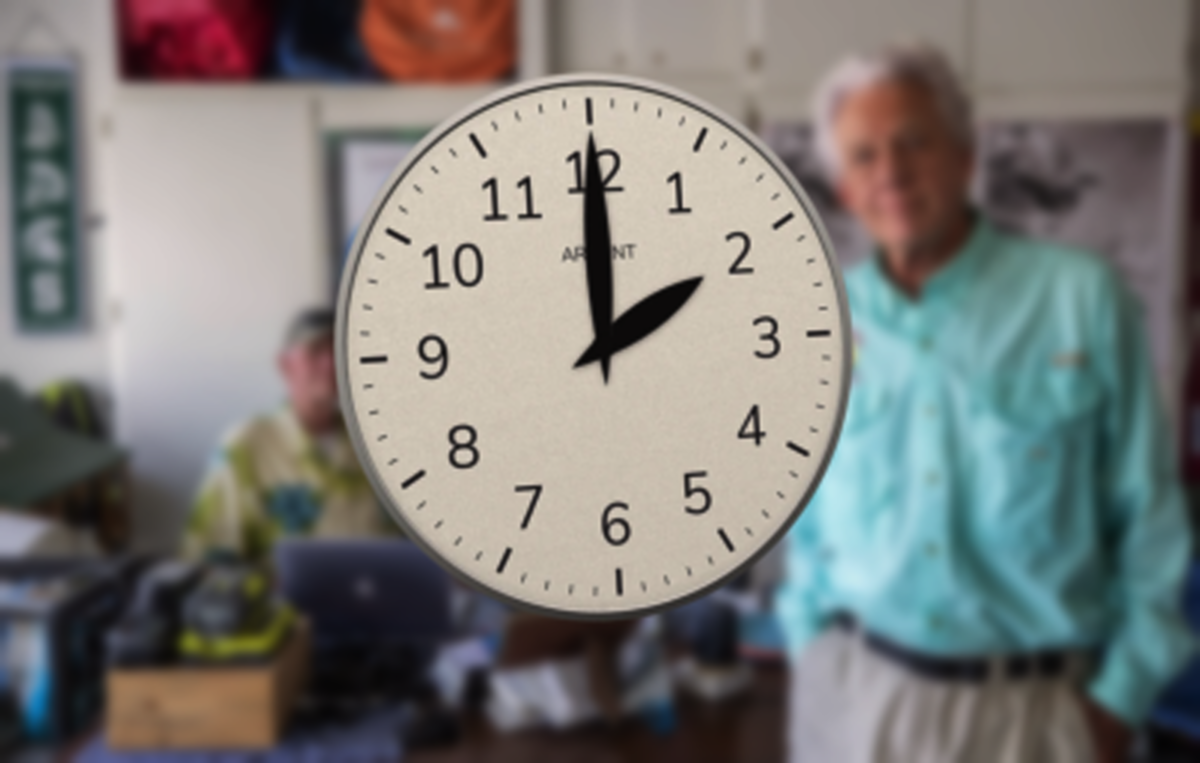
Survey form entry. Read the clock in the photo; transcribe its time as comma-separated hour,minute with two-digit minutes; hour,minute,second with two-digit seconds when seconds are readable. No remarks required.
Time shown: 2,00
